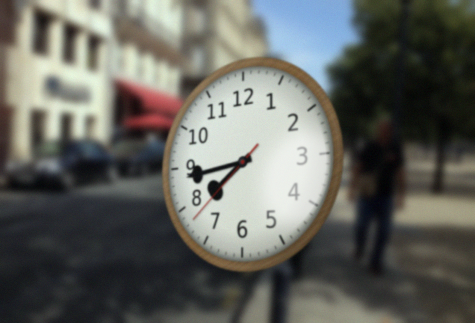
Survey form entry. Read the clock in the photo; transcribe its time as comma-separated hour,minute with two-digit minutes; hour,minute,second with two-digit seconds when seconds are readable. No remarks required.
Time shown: 7,43,38
